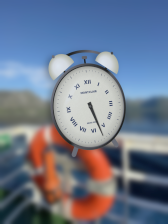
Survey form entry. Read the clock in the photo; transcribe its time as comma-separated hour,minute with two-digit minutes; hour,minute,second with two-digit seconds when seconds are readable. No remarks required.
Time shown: 5,27
